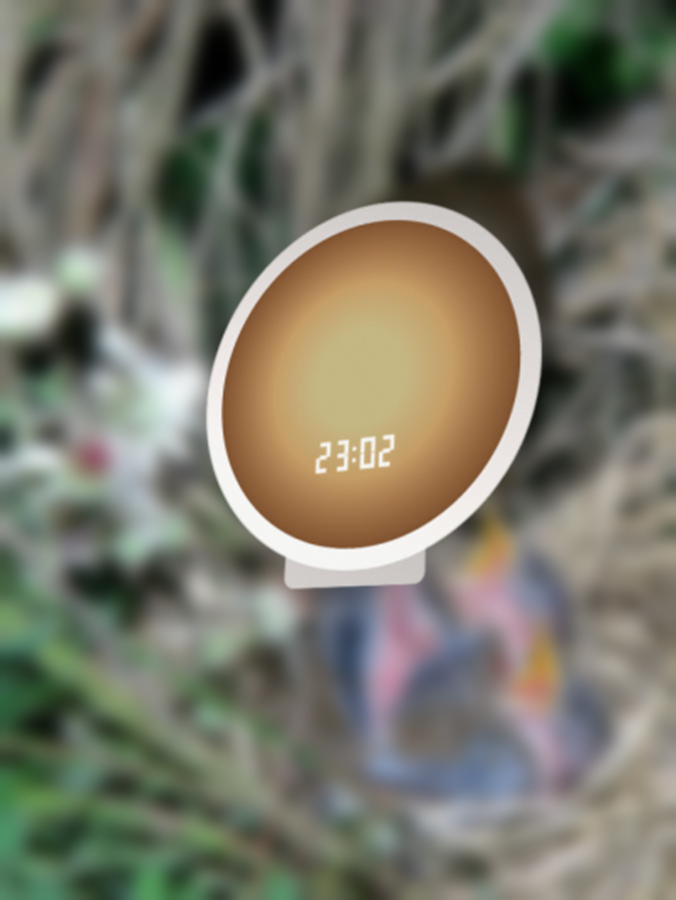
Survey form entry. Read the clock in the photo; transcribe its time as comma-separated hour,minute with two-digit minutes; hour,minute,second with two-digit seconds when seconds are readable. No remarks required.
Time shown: 23,02
